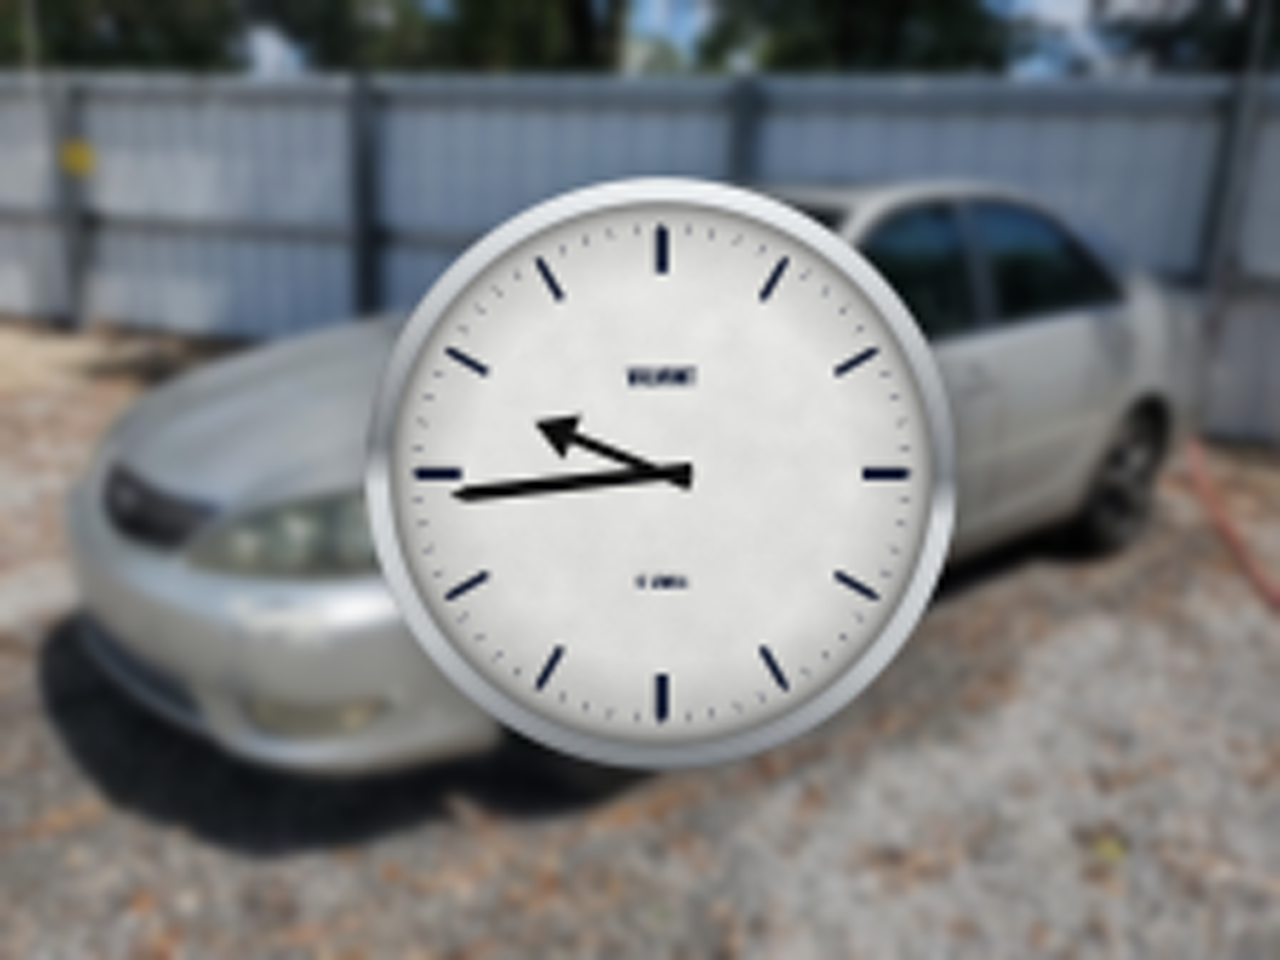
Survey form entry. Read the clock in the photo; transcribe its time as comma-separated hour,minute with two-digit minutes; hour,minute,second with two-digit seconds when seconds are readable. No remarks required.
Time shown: 9,44
